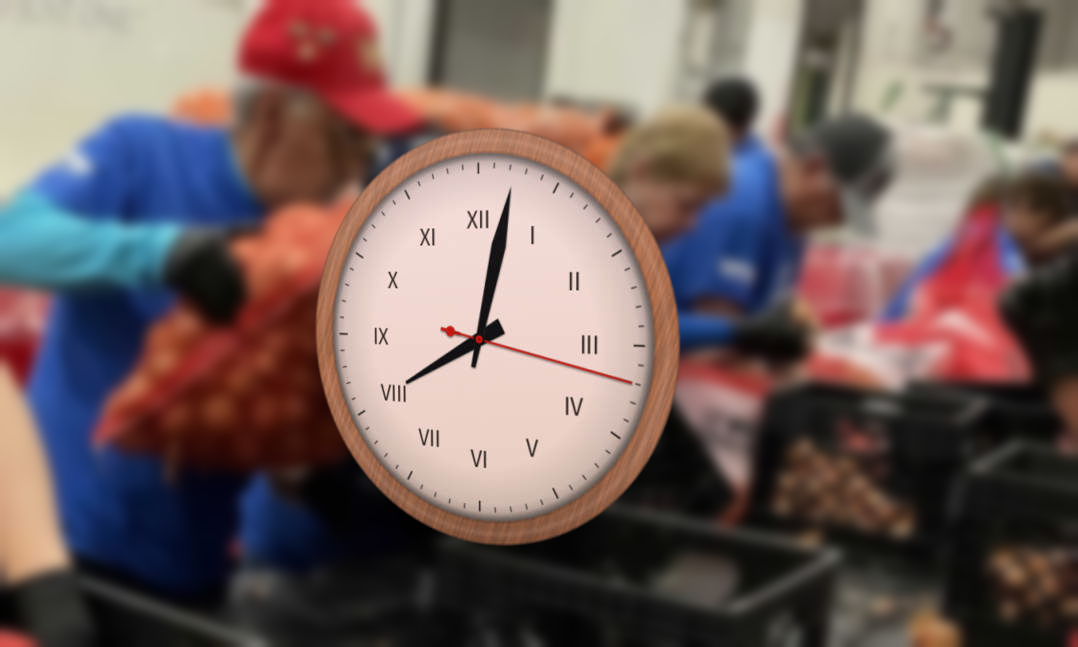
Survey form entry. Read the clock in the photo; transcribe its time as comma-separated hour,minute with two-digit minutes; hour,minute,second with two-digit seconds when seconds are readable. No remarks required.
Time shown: 8,02,17
